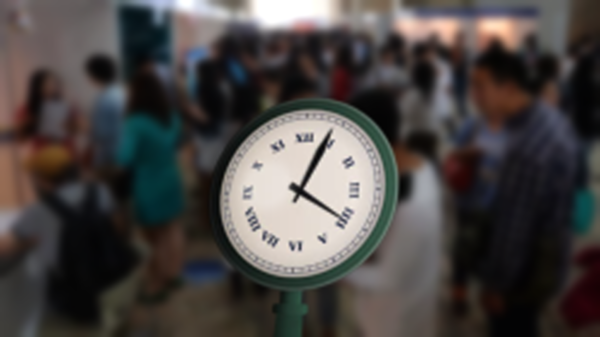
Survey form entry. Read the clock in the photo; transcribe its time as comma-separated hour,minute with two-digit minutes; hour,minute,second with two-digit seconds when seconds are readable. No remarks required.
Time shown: 4,04
